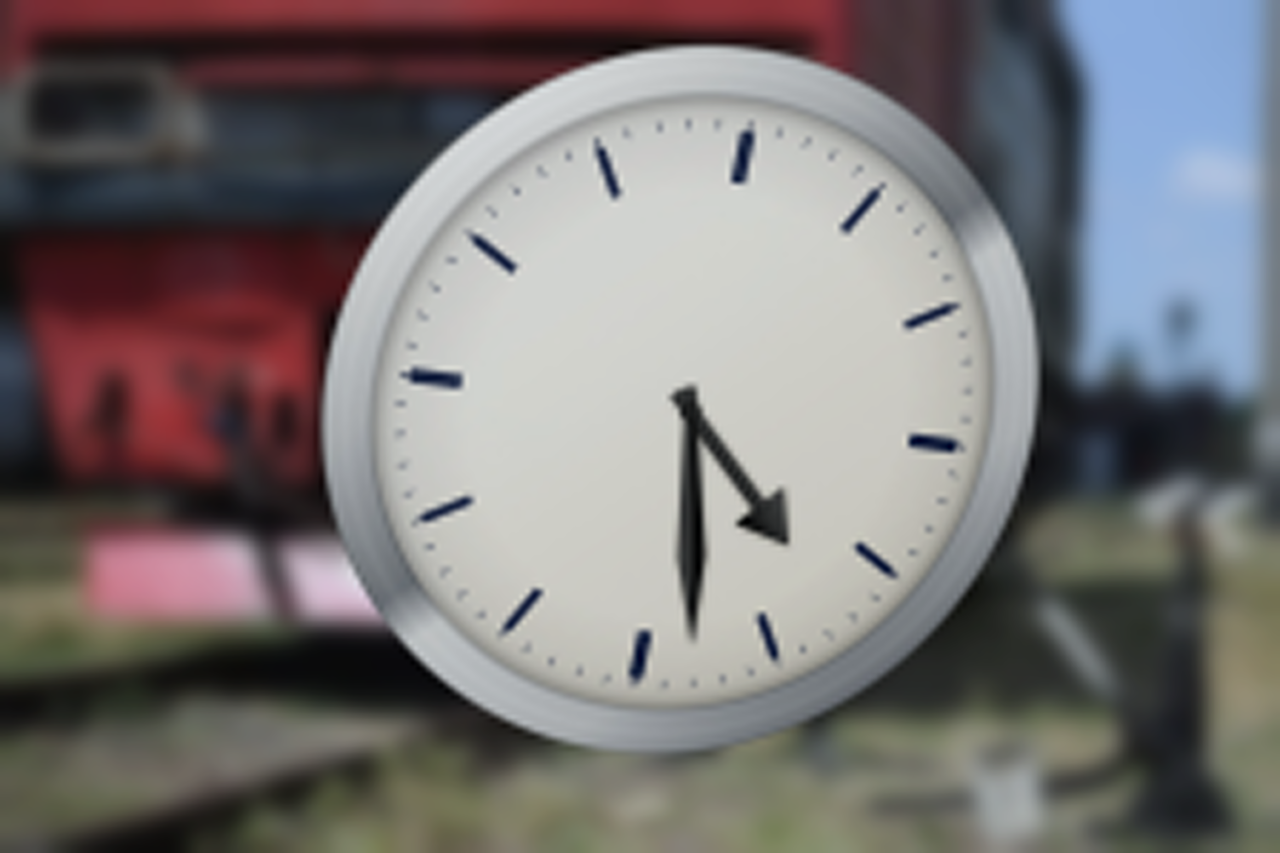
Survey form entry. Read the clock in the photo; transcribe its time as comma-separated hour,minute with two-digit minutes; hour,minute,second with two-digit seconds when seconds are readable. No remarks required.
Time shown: 4,28
